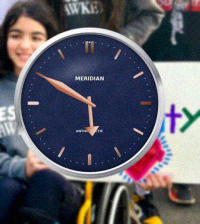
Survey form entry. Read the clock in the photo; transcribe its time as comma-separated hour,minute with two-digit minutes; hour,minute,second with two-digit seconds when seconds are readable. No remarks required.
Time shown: 5,50
